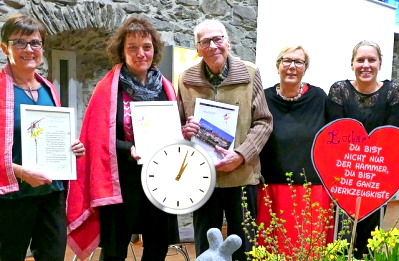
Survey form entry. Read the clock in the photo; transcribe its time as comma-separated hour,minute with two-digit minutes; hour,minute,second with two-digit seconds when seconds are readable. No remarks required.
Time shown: 1,03
